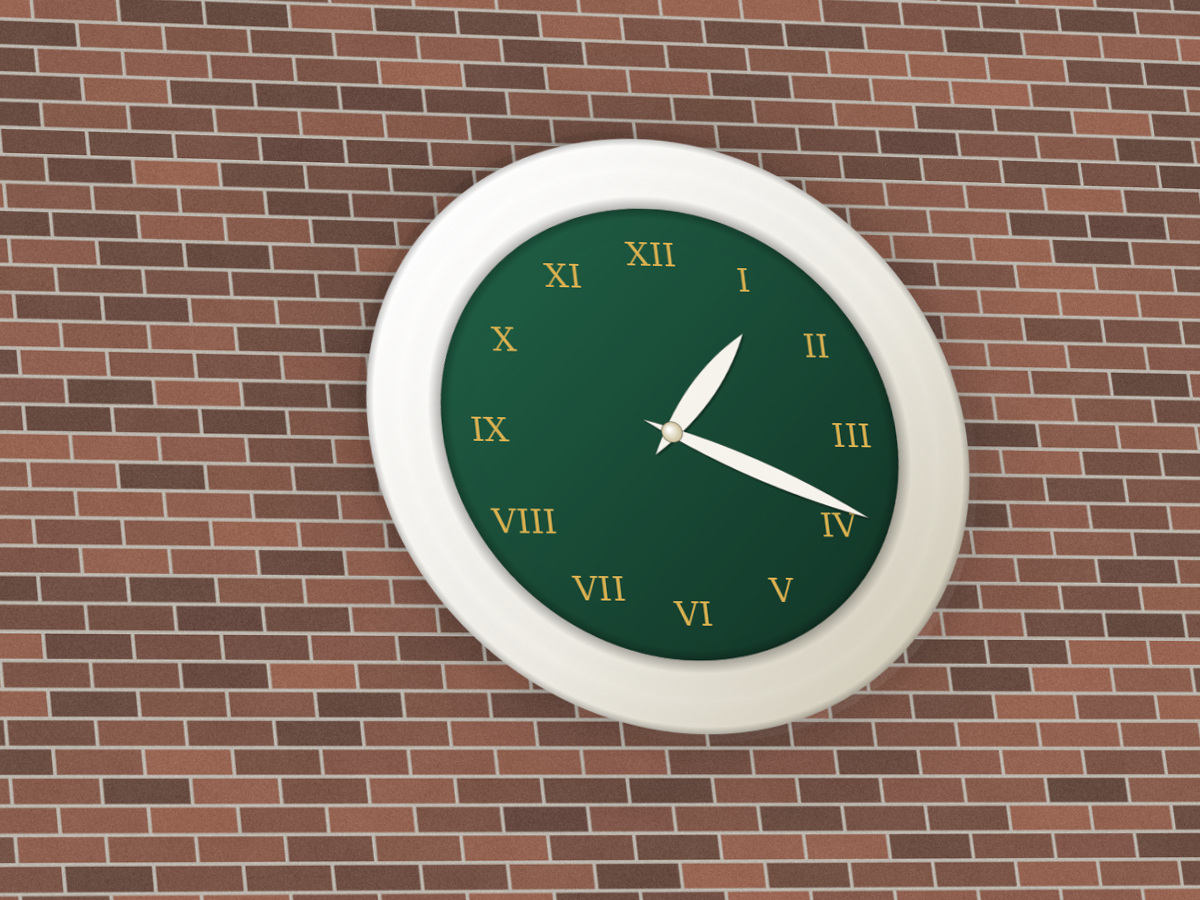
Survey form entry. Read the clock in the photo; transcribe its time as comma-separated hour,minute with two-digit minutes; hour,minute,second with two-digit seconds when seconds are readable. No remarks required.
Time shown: 1,19
